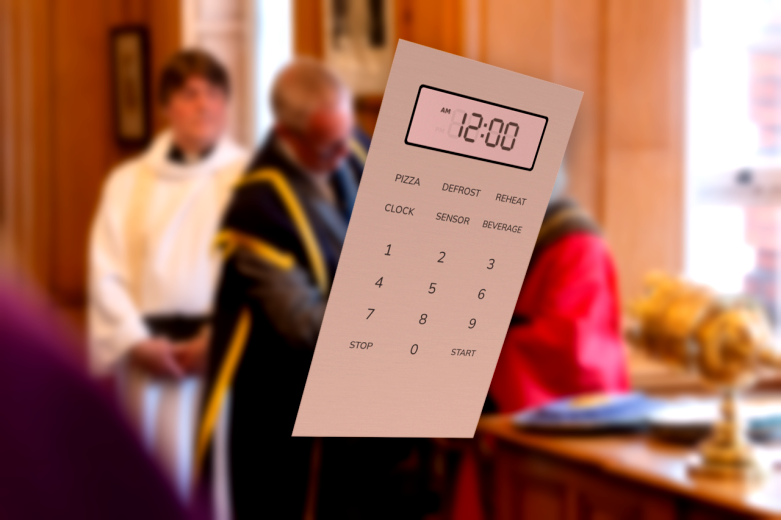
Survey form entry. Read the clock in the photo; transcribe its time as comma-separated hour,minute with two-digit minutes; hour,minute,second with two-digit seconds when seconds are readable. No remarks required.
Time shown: 12,00
